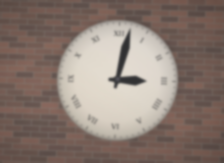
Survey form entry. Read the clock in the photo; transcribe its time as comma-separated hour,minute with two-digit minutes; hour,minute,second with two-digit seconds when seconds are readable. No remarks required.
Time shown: 3,02
